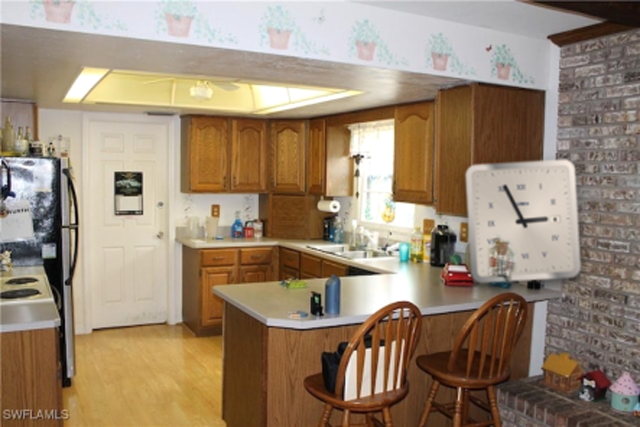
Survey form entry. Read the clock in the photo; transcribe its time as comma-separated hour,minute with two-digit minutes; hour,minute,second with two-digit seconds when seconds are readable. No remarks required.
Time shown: 2,56
